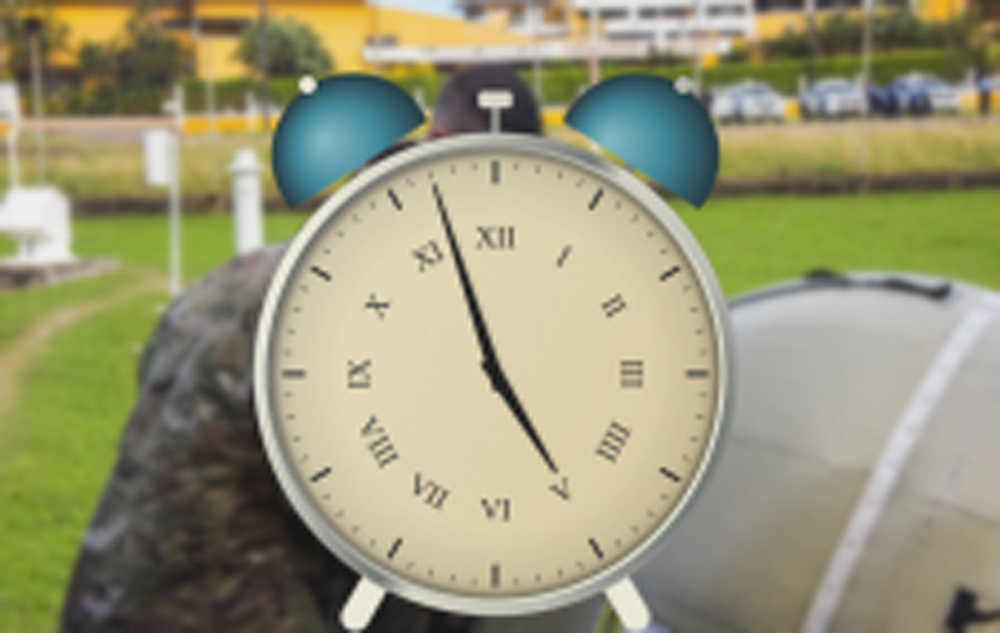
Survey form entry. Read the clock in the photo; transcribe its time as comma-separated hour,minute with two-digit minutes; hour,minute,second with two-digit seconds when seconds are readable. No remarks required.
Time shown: 4,57
